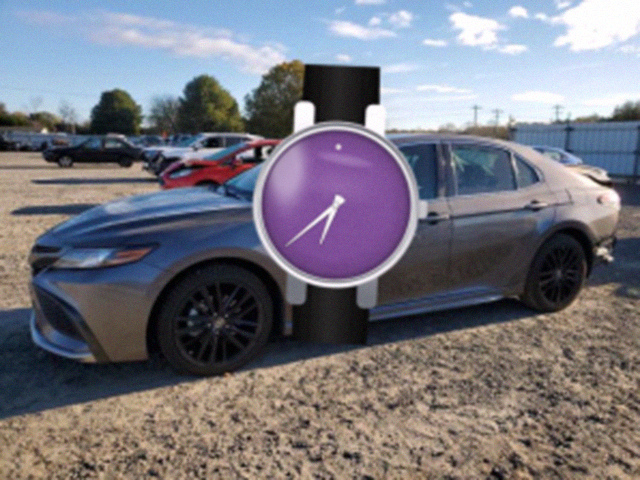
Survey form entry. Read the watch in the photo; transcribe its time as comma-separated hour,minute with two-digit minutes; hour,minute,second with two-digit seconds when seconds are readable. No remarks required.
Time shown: 6,38
